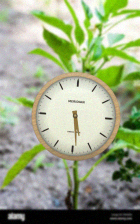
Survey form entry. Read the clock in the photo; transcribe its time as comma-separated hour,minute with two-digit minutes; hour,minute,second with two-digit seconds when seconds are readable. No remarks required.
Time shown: 5,29
